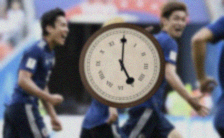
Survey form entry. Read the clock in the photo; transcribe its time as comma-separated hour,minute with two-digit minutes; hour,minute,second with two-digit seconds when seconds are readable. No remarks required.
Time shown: 5,00
